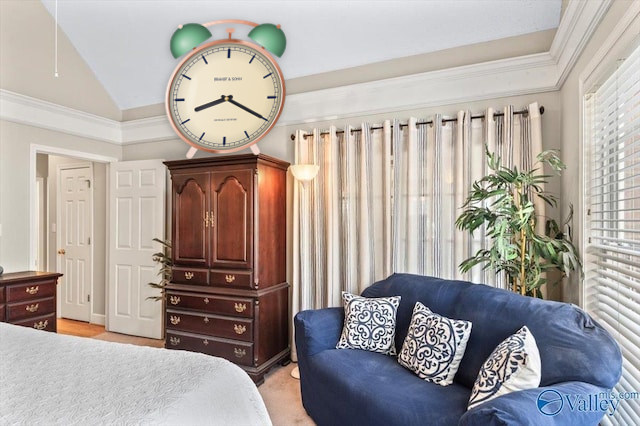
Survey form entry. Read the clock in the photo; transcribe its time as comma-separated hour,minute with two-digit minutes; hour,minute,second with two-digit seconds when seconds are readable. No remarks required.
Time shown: 8,20
